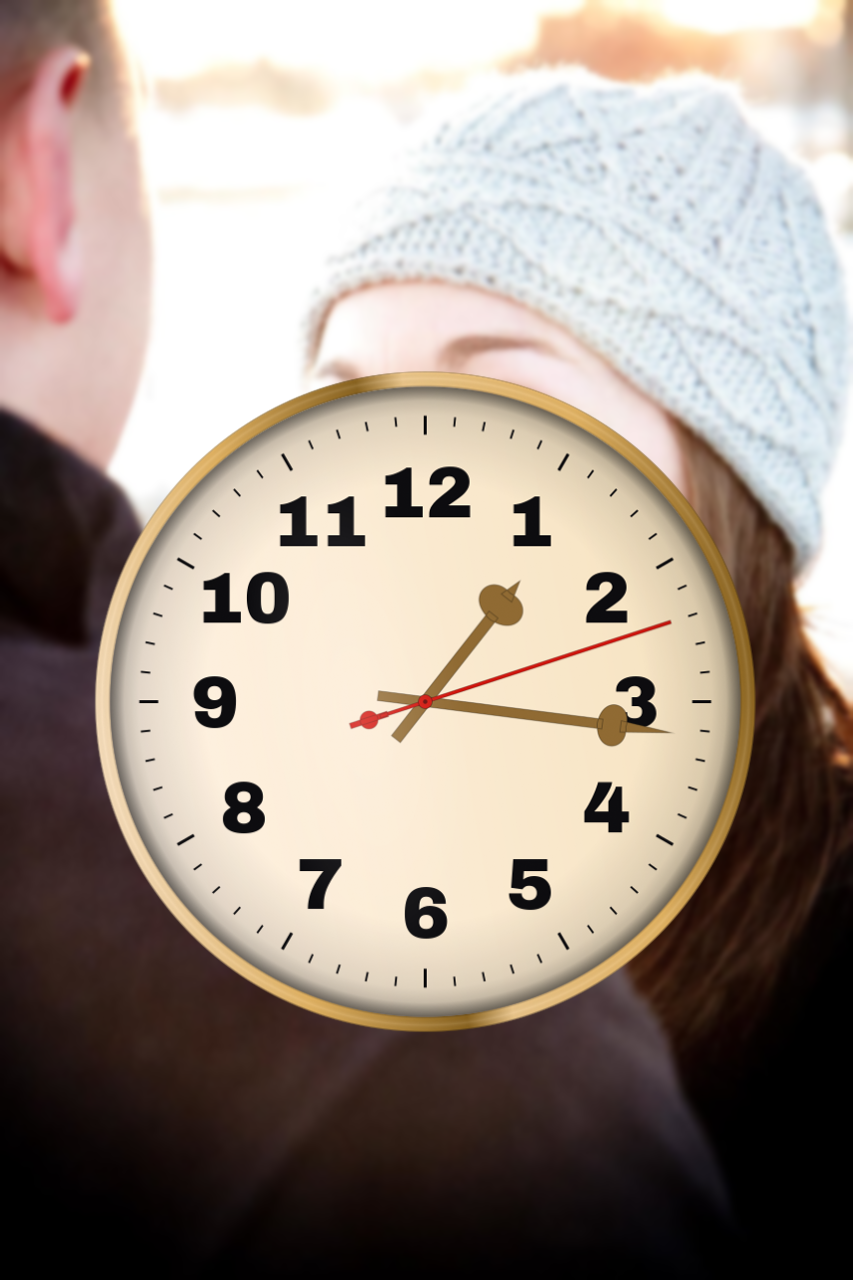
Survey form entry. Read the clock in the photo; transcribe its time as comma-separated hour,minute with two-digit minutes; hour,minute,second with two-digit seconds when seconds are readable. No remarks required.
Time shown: 1,16,12
